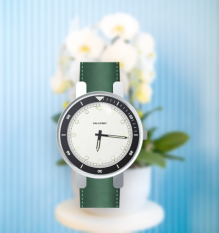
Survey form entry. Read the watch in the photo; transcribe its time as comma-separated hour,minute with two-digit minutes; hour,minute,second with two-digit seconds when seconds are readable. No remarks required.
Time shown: 6,16
